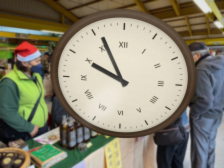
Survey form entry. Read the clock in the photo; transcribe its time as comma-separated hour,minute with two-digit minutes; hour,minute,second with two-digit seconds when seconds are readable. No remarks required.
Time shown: 9,56
